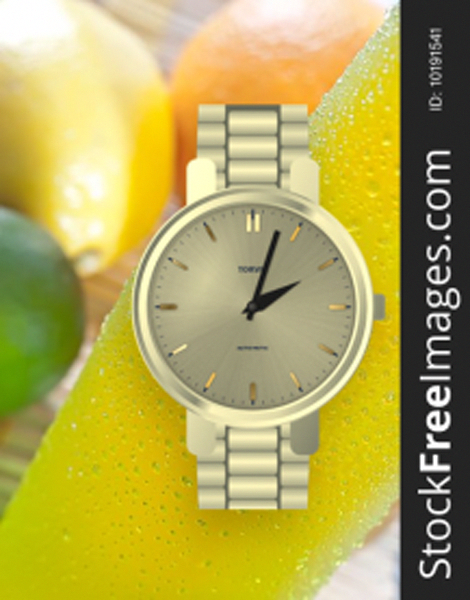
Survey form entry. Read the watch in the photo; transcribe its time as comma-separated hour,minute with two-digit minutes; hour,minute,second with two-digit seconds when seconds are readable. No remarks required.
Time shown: 2,03
